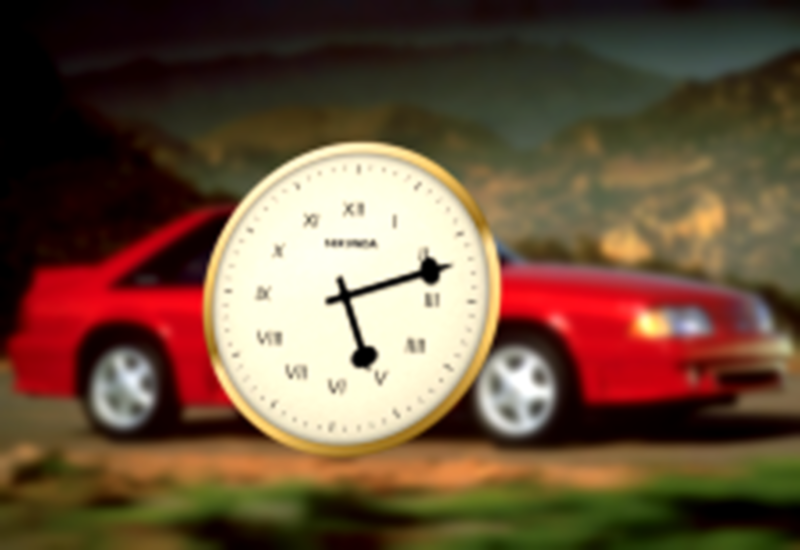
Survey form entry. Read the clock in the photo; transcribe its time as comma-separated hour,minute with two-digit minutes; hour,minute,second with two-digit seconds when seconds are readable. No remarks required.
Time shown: 5,12
